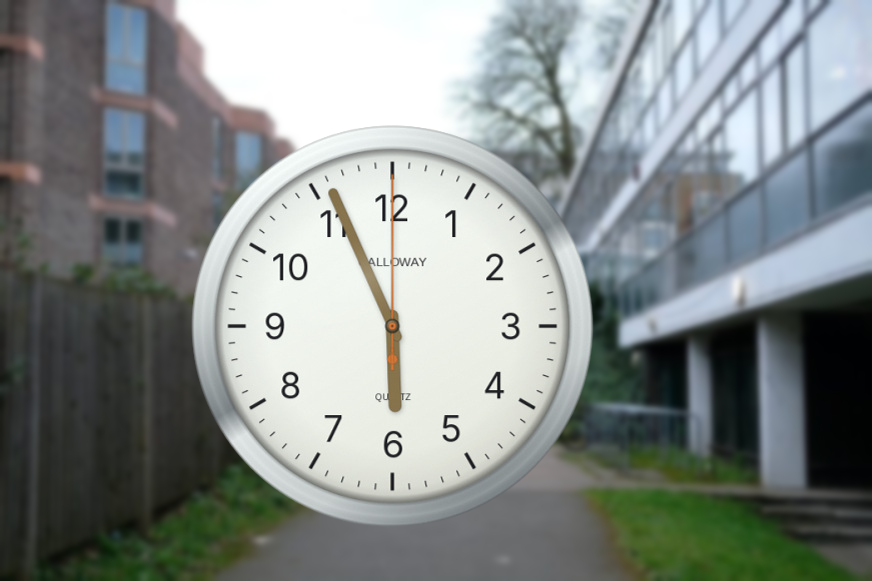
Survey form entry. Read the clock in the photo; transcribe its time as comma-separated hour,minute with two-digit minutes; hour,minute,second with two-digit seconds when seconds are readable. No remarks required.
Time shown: 5,56,00
